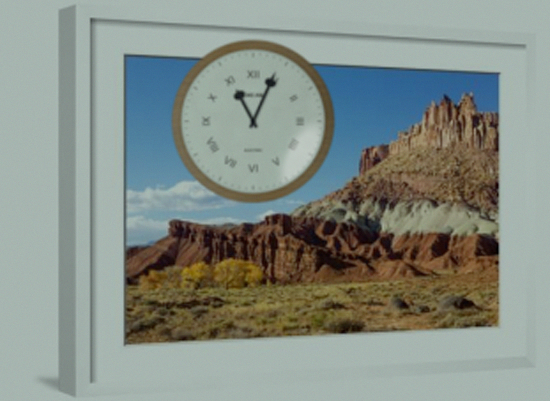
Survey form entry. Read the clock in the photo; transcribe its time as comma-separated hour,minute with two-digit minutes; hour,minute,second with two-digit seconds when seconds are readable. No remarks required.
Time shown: 11,04
